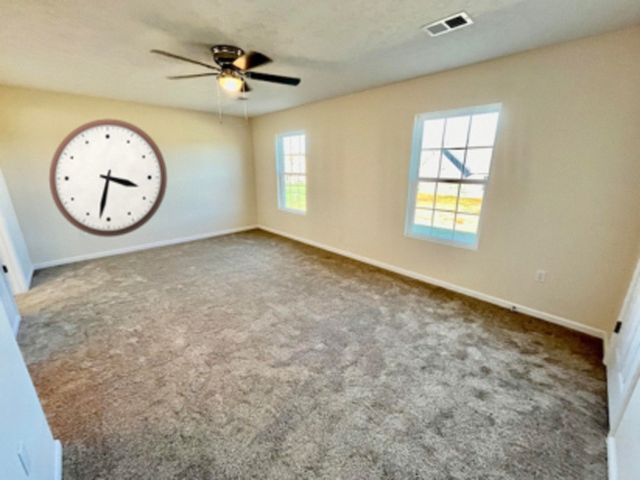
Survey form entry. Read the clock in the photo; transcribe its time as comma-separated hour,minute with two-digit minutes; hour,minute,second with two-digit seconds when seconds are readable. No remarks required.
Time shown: 3,32
